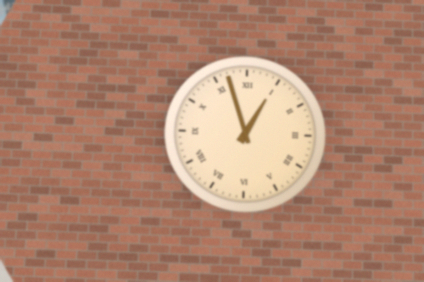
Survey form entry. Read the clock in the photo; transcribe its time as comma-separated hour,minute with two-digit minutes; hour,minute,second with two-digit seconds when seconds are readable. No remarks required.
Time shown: 12,57
